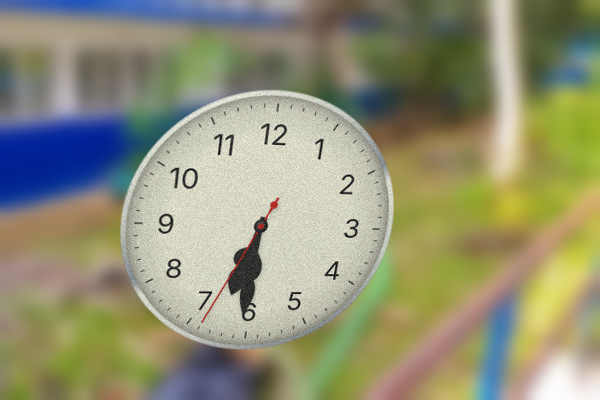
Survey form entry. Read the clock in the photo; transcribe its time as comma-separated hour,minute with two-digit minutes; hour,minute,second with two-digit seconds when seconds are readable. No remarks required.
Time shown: 6,30,34
